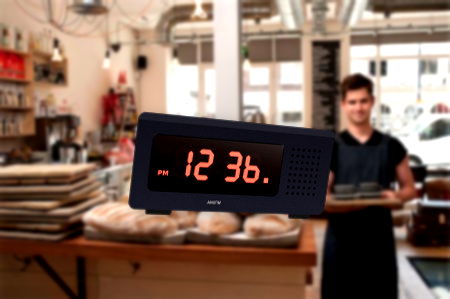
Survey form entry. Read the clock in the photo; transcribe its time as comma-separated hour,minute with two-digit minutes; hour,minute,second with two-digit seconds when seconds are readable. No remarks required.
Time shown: 12,36
